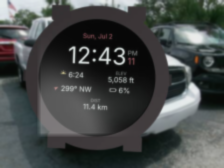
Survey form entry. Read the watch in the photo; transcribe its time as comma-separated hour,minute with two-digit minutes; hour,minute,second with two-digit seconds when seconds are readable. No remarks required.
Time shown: 12,43,11
